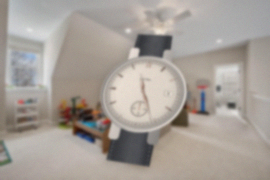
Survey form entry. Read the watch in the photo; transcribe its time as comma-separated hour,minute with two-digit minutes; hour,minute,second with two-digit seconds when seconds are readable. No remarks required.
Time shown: 11,26
